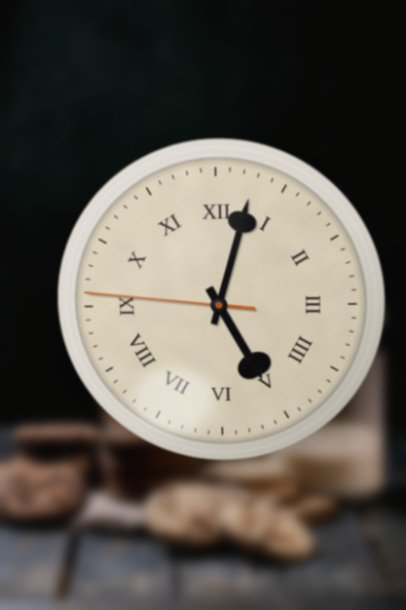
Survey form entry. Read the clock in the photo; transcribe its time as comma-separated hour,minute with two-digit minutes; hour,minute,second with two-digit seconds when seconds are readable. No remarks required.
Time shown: 5,02,46
